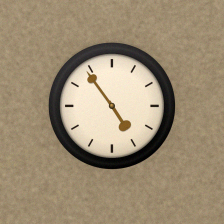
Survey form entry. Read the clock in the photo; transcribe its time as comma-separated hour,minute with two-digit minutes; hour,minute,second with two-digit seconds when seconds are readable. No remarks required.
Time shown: 4,54
